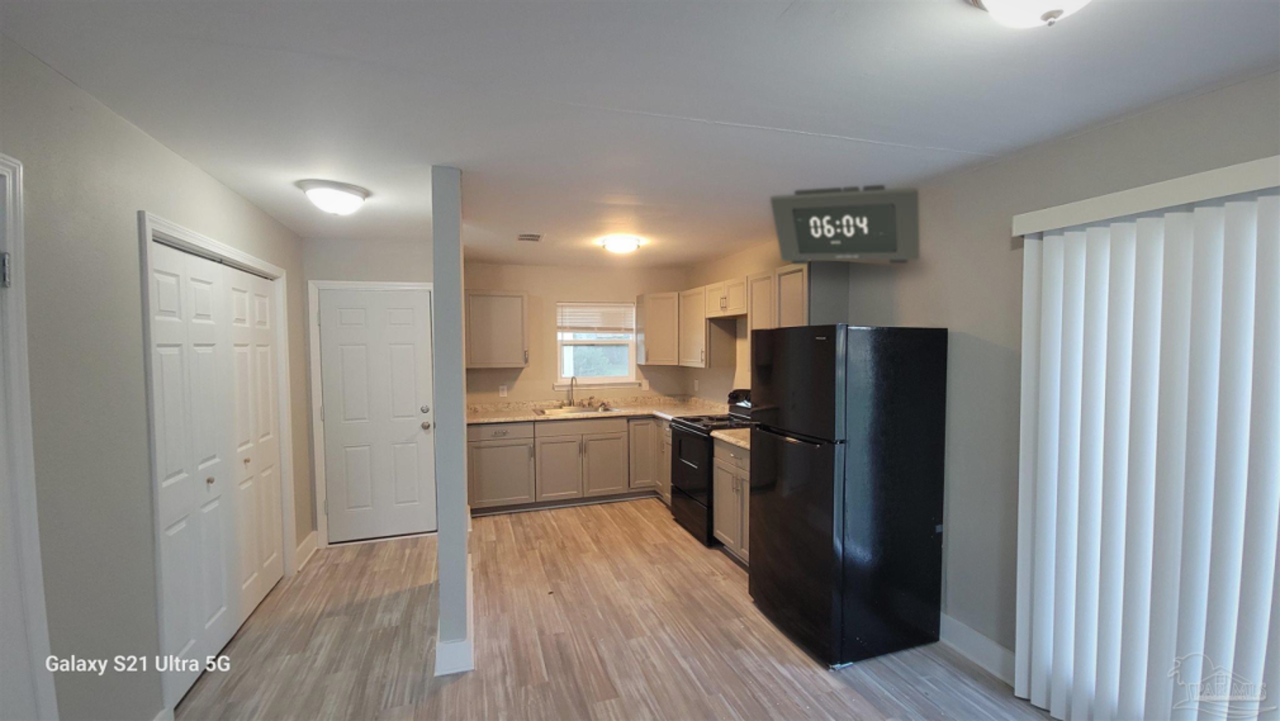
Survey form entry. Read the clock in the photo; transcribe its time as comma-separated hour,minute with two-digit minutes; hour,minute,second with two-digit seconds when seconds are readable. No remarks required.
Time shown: 6,04
